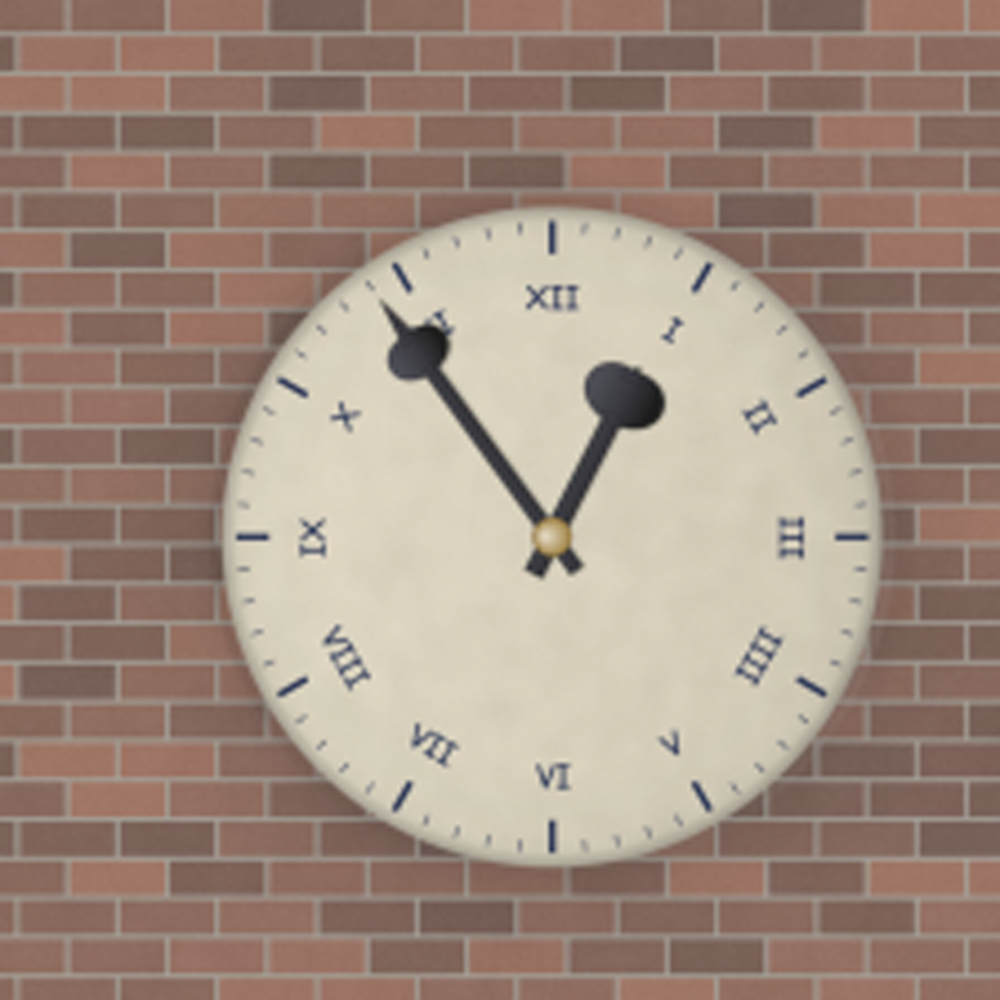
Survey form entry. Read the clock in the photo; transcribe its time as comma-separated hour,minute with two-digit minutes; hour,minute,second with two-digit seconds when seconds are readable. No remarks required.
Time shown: 12,54
